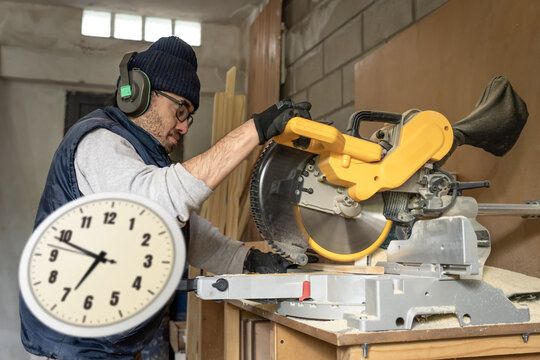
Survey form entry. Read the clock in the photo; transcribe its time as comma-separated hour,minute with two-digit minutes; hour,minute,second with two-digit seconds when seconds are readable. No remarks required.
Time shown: 6,48,47
